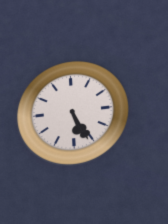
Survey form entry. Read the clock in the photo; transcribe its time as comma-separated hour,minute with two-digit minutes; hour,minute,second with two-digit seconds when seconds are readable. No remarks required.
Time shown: 5,26
